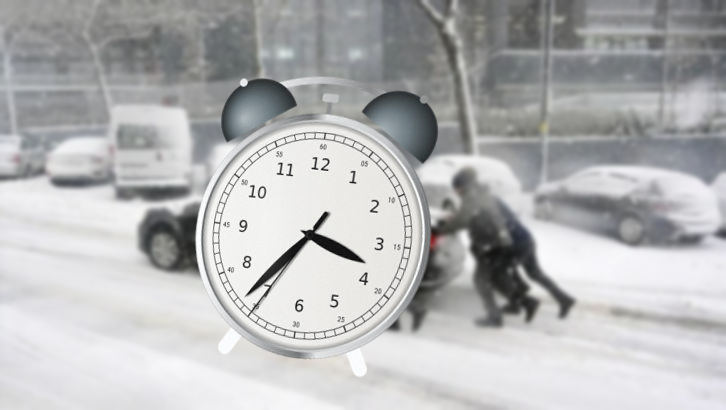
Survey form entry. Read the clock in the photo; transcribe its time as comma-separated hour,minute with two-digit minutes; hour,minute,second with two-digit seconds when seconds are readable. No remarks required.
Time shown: 3,36,35
